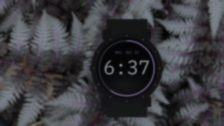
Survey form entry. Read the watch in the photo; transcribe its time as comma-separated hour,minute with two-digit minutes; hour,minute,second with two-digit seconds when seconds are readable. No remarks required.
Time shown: 6,37
